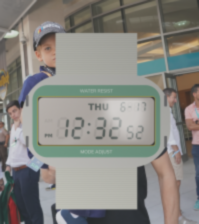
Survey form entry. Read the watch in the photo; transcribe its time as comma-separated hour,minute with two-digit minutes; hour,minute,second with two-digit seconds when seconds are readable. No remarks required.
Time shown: 12,32,52
